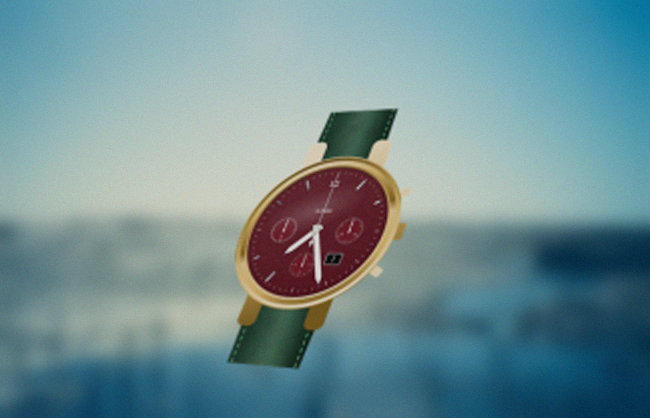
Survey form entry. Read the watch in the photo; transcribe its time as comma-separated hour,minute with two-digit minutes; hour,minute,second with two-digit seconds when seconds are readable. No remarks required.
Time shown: 7,26
